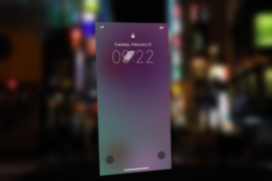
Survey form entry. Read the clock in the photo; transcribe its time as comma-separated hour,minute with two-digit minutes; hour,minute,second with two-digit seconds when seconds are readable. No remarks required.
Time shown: 9,22
